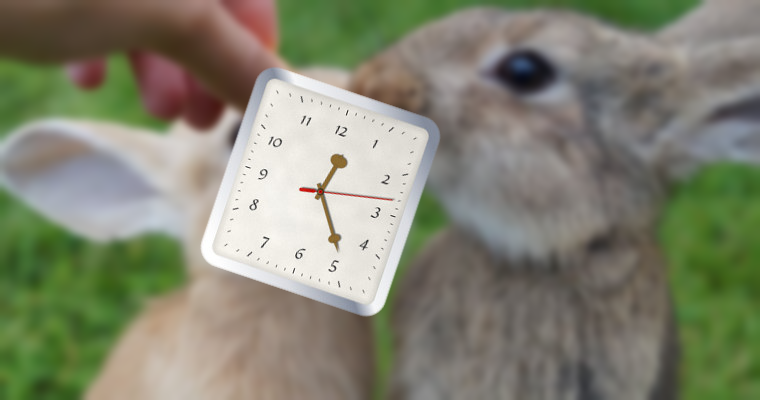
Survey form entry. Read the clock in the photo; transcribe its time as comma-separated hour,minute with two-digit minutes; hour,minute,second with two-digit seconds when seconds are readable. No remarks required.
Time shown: 12,24,13
